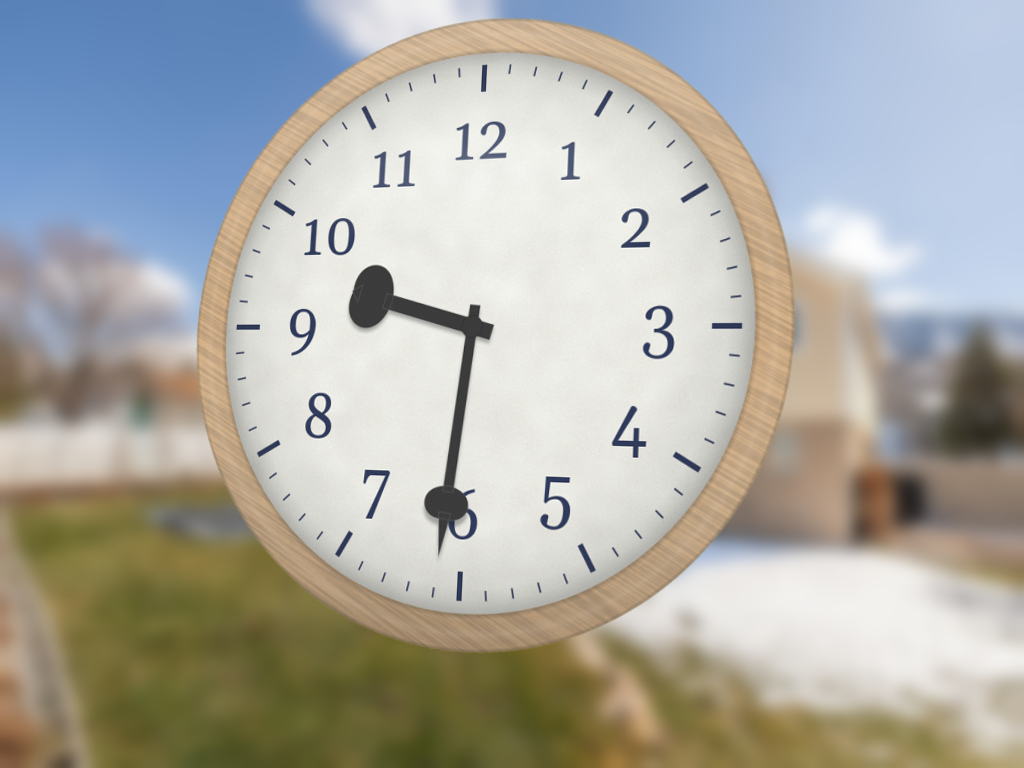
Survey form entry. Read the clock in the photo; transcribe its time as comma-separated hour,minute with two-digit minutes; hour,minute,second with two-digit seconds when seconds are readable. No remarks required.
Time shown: 9,31
